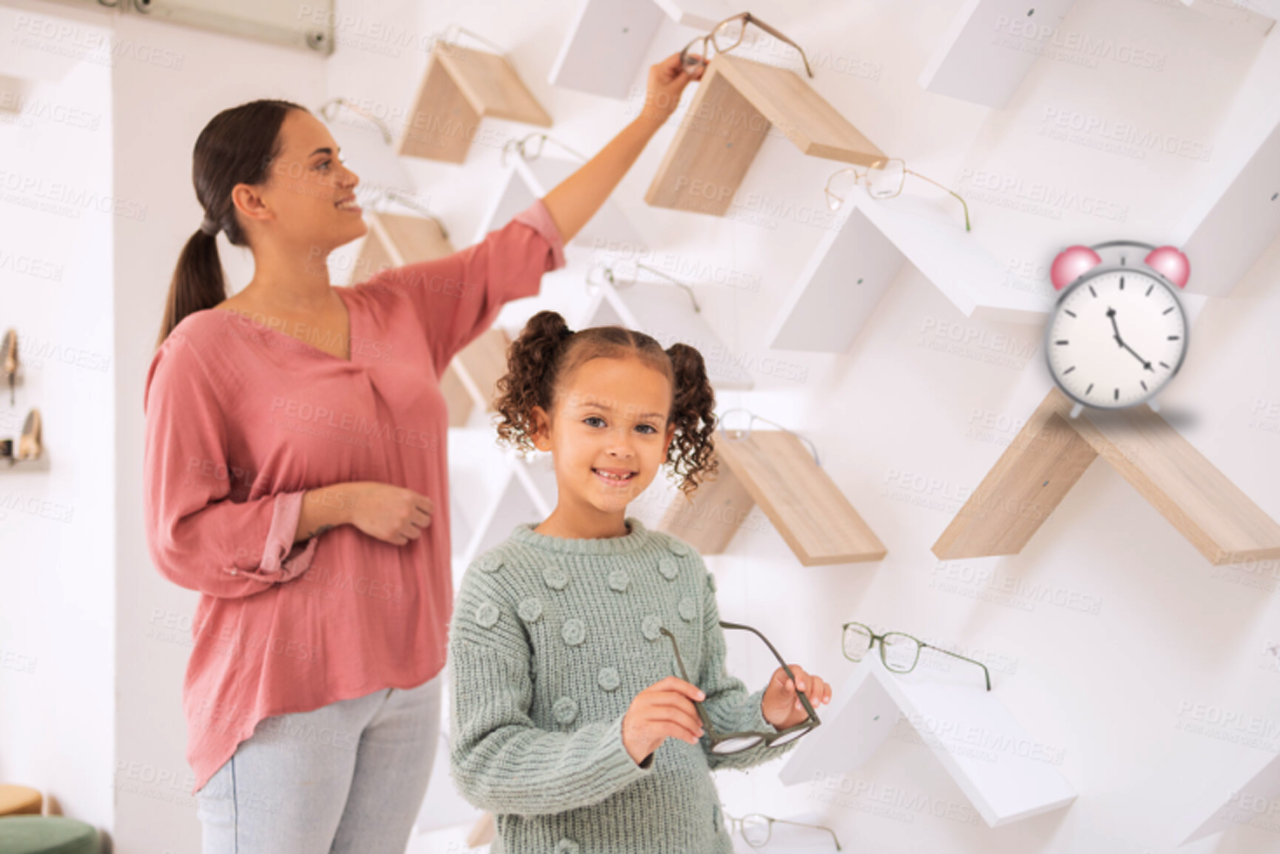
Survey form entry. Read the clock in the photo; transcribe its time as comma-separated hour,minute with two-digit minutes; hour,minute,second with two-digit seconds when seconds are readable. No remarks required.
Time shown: 11,22
